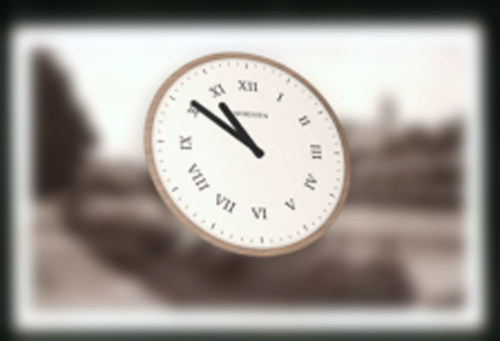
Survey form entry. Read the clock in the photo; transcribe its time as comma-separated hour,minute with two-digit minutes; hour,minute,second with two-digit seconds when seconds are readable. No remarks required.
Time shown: 10,51
